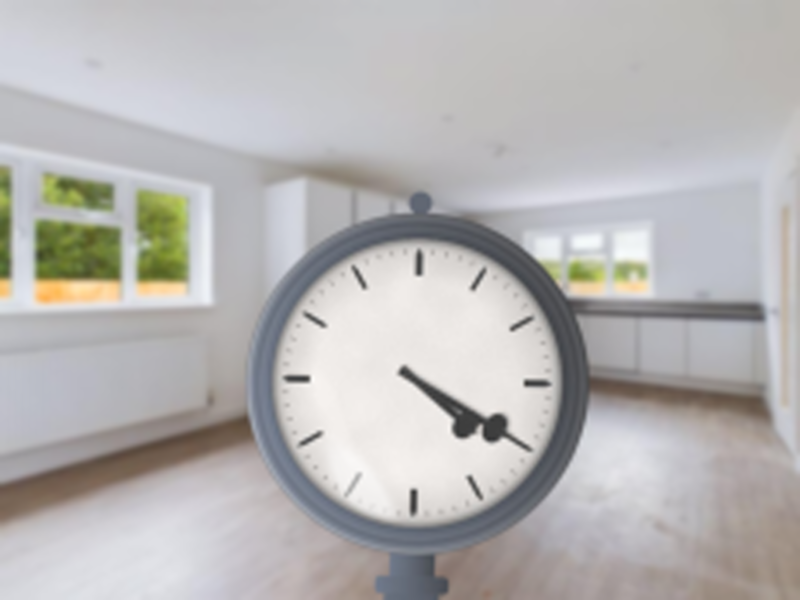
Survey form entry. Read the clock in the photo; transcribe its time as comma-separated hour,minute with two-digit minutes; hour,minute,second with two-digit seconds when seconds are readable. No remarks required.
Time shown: 4,20
